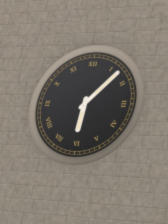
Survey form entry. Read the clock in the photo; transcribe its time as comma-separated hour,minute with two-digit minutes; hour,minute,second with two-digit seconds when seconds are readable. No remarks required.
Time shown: 6,07
